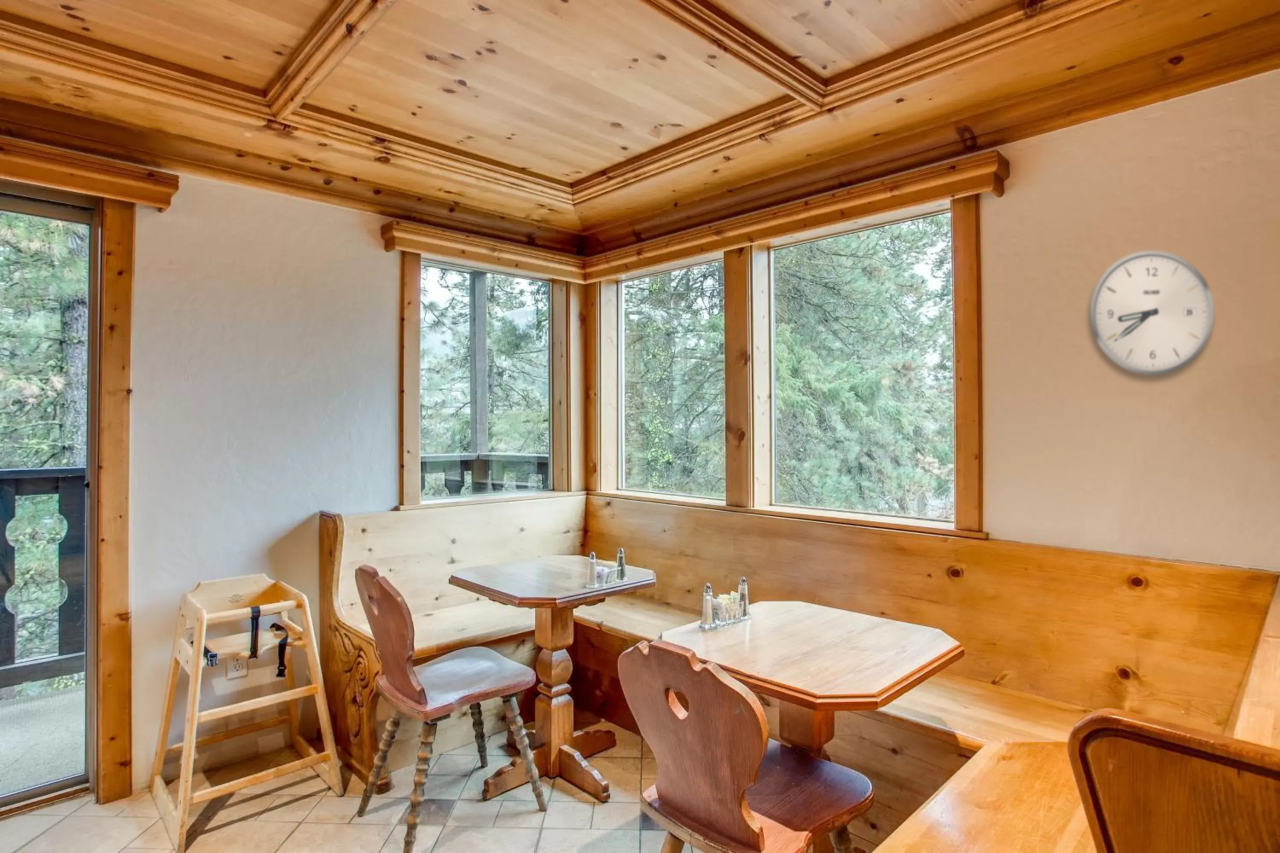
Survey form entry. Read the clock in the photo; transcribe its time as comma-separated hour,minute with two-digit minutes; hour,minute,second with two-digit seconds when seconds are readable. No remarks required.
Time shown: 8,39
